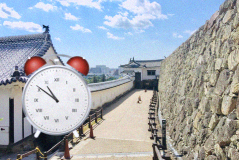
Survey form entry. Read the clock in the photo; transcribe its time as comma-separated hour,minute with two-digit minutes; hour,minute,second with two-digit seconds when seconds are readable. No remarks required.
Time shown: 10,51
